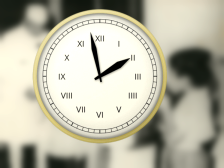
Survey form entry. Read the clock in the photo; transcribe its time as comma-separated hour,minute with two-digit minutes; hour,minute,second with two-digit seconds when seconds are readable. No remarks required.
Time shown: 1,58
